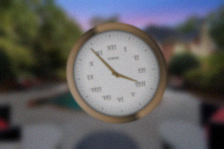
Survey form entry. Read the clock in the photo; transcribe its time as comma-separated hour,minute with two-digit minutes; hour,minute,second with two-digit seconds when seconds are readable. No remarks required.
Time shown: 3,54
